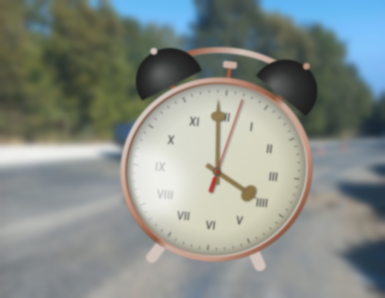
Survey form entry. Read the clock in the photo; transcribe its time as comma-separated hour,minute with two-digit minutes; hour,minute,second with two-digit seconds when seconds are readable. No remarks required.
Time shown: 3,59,02
